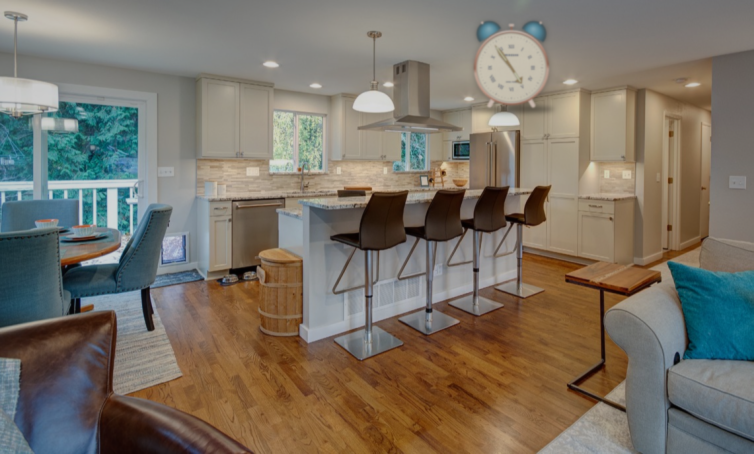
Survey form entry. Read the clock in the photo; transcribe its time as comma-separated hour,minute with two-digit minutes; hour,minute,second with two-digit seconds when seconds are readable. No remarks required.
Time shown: 4,54
